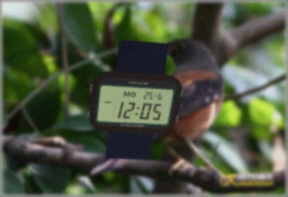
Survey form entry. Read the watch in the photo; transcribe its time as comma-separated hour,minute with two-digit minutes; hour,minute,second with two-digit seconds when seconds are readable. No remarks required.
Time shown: 12,05
